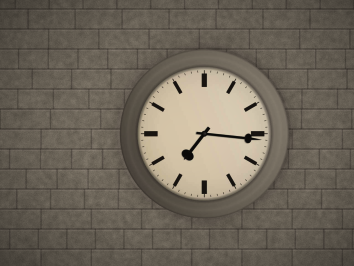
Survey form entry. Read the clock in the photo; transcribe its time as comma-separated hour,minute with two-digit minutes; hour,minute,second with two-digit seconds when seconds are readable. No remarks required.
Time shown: 7,16
